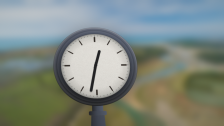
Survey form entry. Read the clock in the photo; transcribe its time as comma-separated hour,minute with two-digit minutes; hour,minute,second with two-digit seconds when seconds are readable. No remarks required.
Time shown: 12,32
